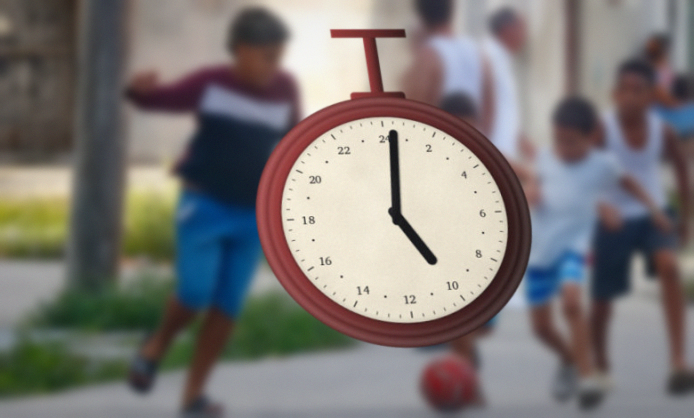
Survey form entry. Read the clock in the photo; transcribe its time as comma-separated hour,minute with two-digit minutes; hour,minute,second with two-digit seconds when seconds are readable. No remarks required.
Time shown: 10,01
